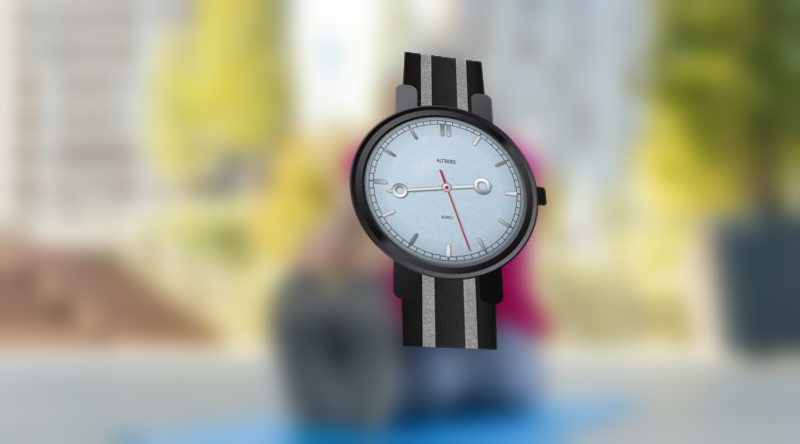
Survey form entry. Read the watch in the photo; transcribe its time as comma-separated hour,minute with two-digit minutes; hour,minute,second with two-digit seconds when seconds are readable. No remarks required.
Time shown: 2,43,27
